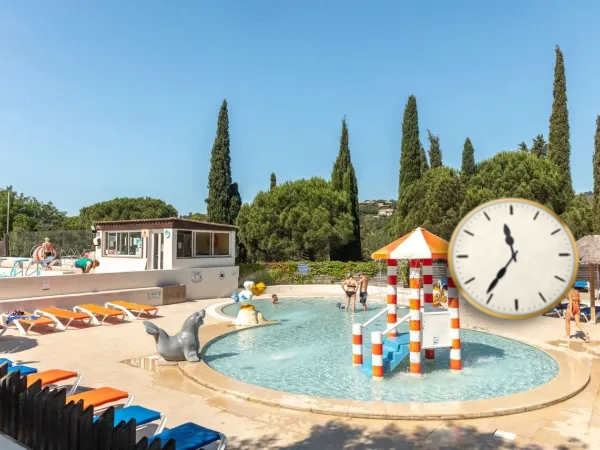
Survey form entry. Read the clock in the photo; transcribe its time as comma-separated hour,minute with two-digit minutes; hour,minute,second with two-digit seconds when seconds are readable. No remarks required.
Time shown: 11,36
